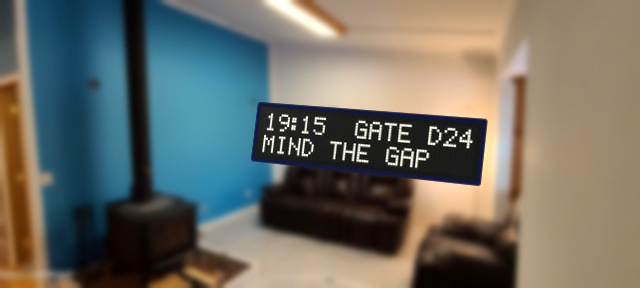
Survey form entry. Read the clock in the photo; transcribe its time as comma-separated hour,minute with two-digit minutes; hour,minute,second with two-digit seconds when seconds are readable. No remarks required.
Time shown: 19,15
